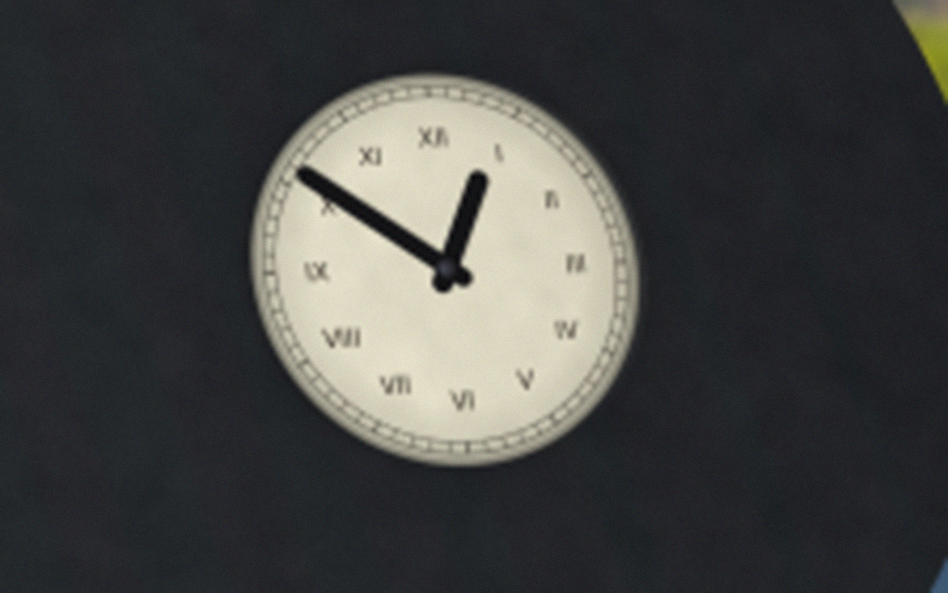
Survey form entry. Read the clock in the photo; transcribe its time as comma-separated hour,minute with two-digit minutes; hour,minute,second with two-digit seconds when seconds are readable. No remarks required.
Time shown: 12,51
